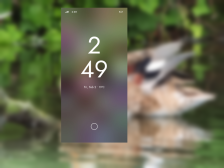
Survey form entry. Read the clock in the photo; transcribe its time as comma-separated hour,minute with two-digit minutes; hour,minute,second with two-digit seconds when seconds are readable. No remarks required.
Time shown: 2,49
